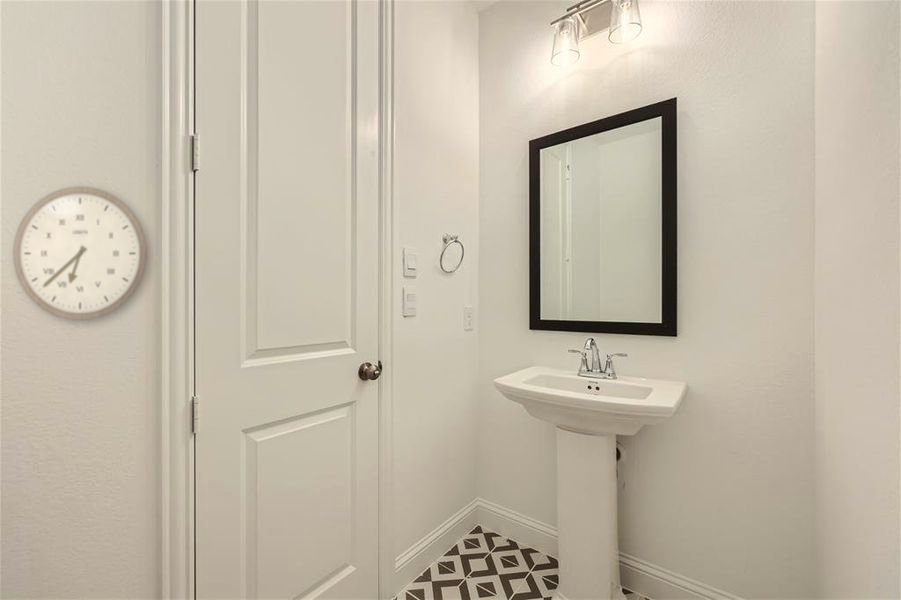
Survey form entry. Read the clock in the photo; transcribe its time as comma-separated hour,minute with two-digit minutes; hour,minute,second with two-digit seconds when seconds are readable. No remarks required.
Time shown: 6,38
